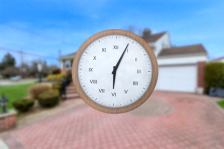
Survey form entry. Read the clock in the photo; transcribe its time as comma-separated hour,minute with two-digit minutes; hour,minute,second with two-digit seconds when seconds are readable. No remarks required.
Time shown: 6,04
